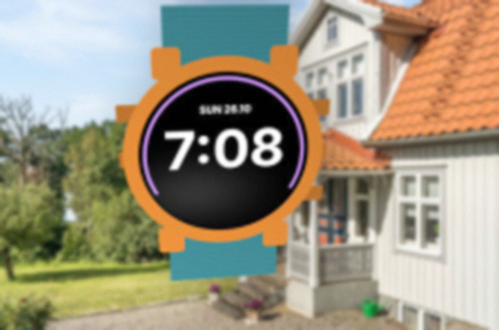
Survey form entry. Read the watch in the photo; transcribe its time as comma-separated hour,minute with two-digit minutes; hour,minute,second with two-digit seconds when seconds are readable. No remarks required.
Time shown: 7,08
